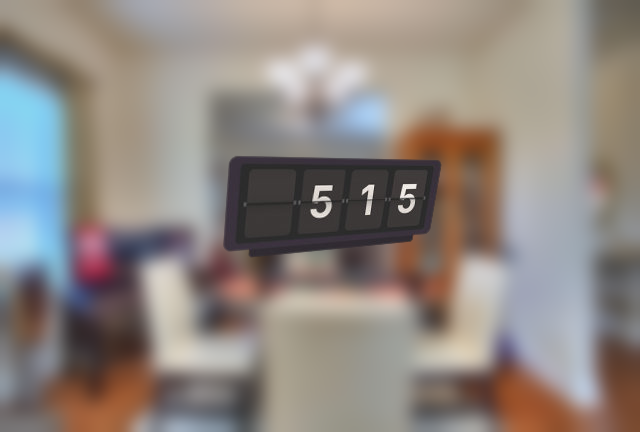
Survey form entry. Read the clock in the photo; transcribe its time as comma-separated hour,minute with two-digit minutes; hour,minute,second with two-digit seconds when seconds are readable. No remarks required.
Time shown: 5,15
